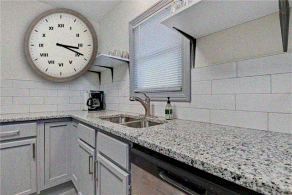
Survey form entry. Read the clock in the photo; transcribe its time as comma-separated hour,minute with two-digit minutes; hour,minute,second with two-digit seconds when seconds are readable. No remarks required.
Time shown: 3,19
